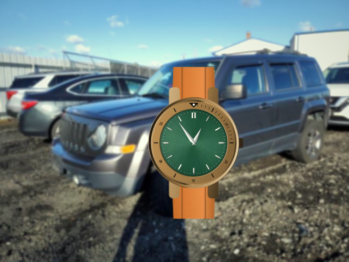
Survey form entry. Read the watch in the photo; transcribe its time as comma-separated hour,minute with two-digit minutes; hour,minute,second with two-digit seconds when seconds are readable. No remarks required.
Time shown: 12,54
